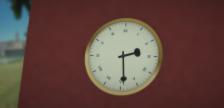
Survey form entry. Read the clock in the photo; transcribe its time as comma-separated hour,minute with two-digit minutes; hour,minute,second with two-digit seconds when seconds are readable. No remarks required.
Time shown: 2,29
